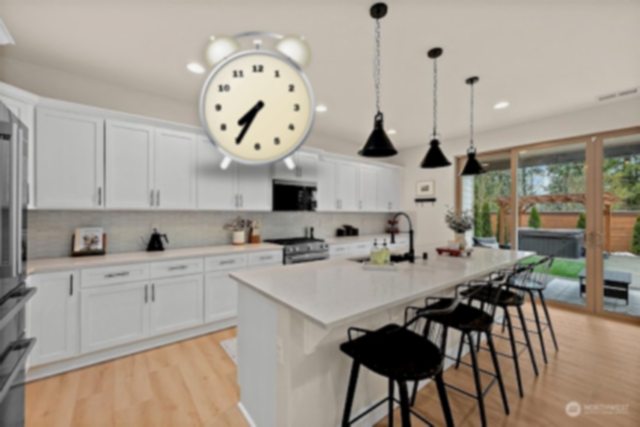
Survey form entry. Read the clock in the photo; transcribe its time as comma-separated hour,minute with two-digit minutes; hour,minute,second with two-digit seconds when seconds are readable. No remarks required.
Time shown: 7,35
